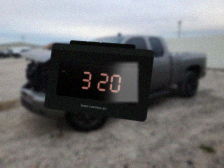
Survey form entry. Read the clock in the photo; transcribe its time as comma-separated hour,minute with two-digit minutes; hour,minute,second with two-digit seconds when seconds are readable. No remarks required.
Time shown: 3,20
